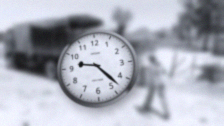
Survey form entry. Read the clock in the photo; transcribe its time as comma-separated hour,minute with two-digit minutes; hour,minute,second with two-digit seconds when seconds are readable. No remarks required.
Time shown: 9,23
